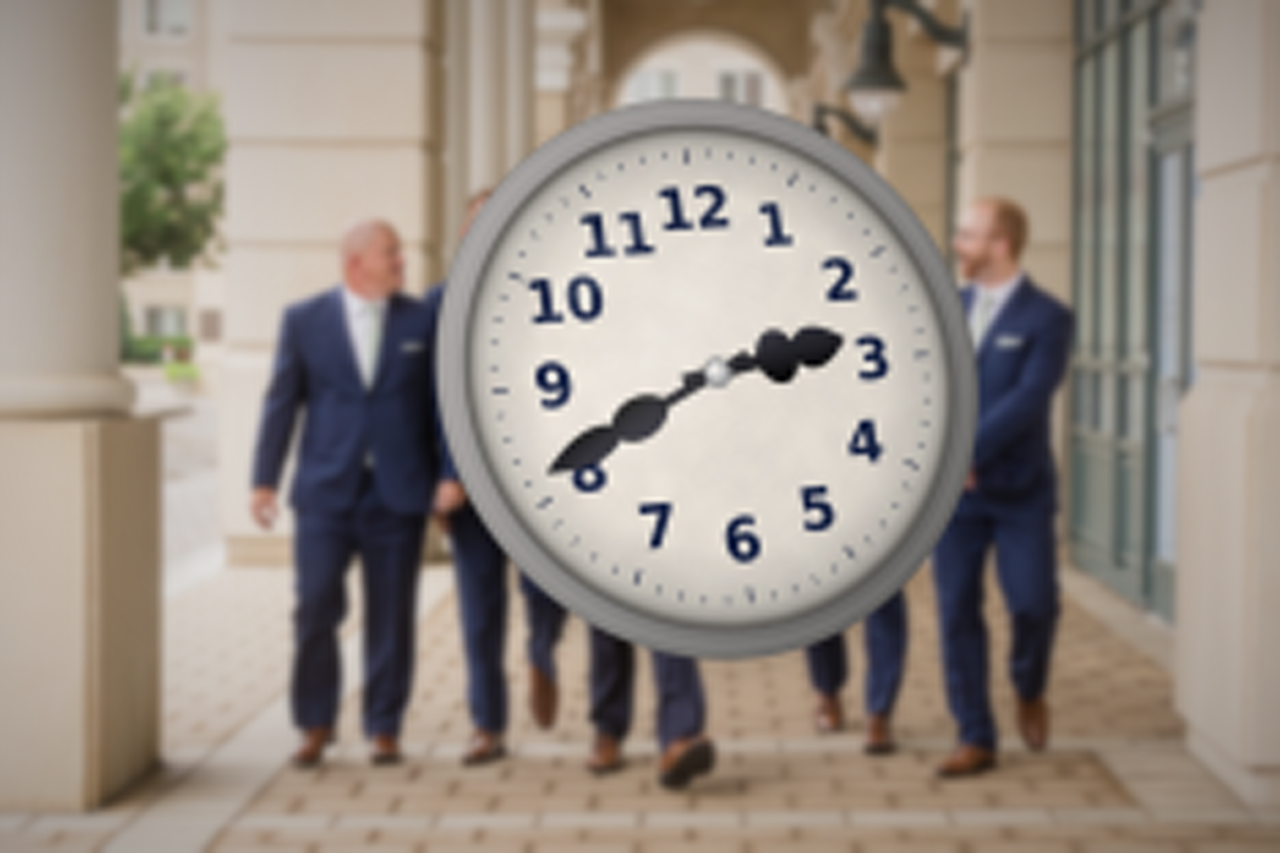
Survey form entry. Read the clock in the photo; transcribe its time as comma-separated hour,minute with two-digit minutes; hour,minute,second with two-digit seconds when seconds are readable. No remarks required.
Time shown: 2,41
